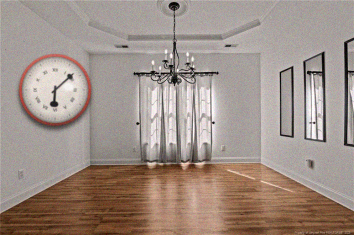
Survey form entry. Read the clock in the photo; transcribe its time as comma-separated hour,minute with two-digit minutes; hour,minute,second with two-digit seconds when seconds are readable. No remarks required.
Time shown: 6,08
